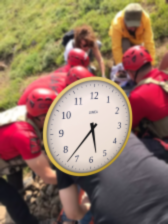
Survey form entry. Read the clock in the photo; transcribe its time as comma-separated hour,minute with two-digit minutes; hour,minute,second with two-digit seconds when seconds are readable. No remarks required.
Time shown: 5,37
